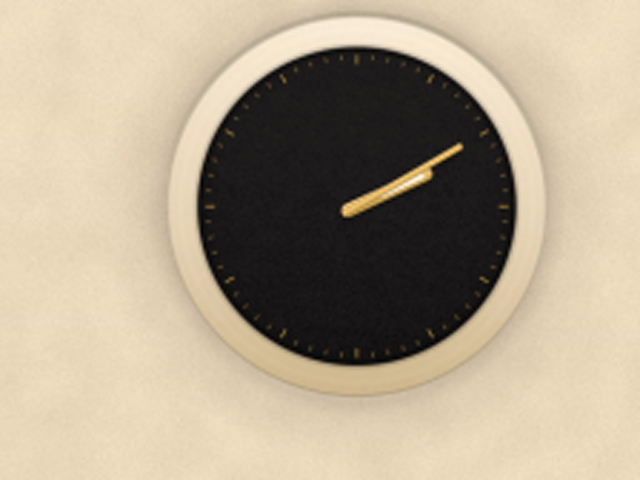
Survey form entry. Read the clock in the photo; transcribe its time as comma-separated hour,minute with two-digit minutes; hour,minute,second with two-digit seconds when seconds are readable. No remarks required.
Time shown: 2,10
